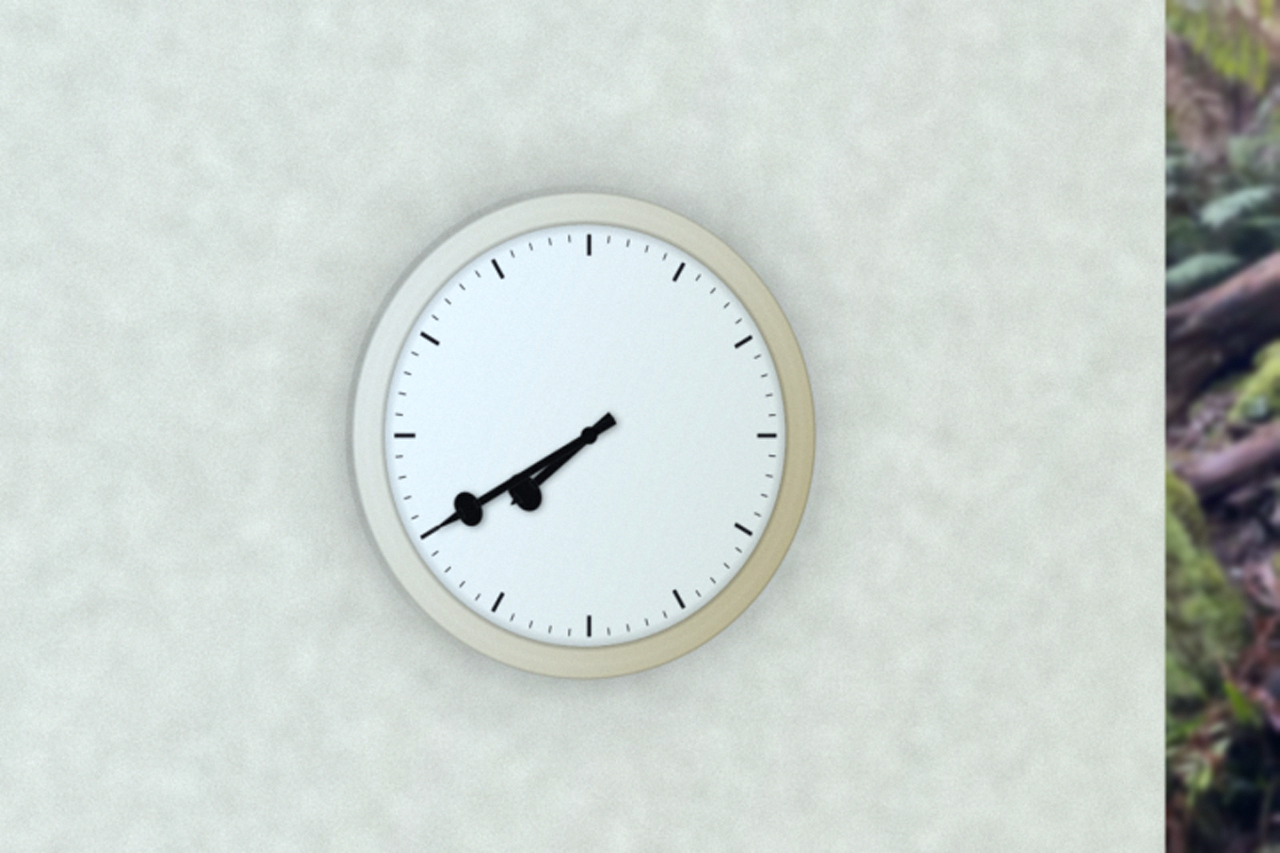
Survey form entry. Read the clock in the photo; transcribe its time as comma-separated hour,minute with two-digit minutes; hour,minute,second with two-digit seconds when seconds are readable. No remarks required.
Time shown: 7,40
